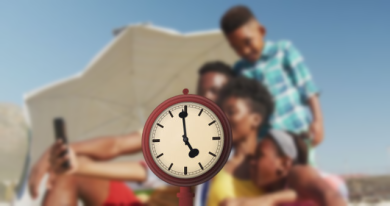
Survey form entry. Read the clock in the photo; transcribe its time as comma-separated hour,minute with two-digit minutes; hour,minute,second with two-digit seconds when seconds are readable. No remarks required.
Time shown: 4,59
